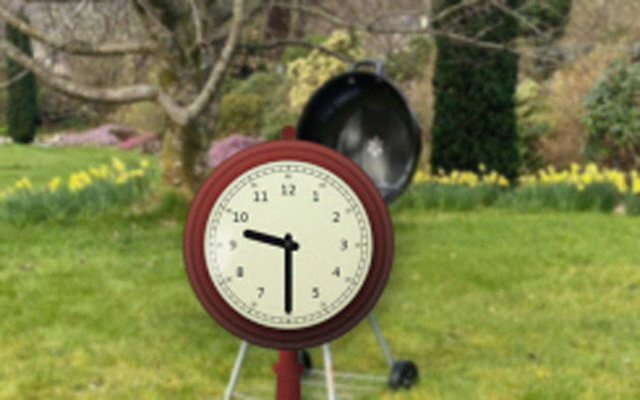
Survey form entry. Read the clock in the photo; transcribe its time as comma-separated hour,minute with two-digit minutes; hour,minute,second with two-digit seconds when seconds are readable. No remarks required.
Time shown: 9,30
